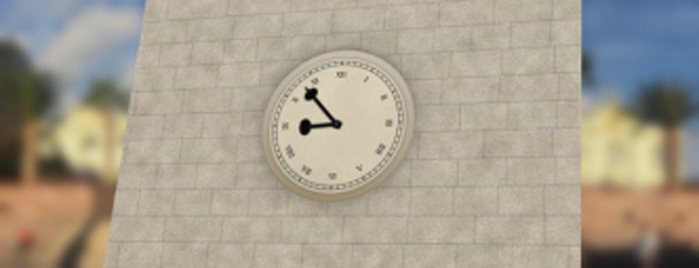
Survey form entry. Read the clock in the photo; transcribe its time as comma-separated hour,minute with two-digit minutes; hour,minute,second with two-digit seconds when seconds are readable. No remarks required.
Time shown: 8,53
